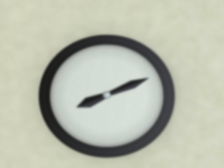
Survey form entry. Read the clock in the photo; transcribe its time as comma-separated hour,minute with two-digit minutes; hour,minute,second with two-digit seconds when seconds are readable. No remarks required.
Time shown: 8,11
